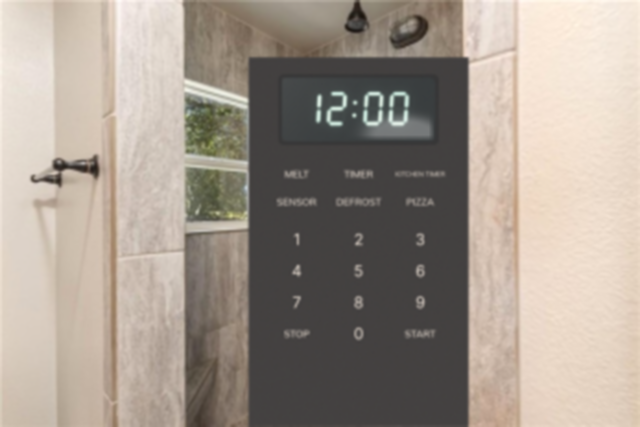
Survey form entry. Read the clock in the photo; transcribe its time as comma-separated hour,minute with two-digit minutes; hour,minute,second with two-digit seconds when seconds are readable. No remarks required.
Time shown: 12,00
